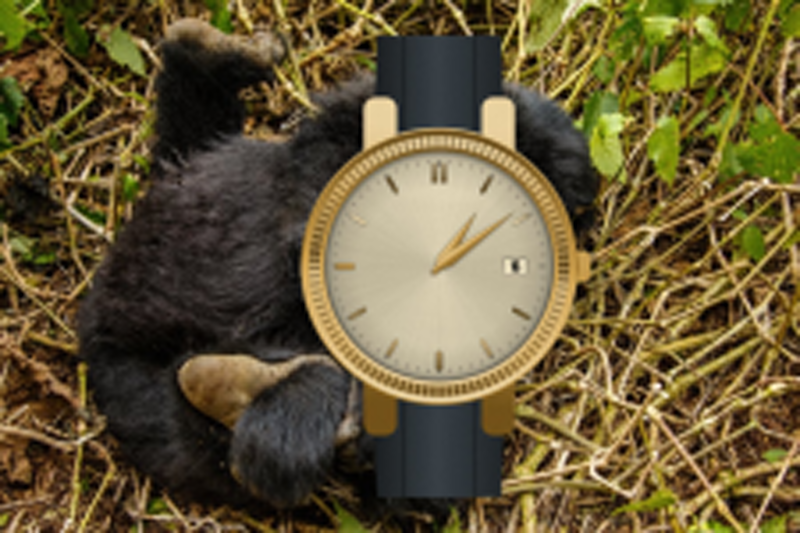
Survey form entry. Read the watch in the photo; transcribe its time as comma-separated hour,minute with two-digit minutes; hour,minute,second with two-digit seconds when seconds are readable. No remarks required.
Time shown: 1,09
